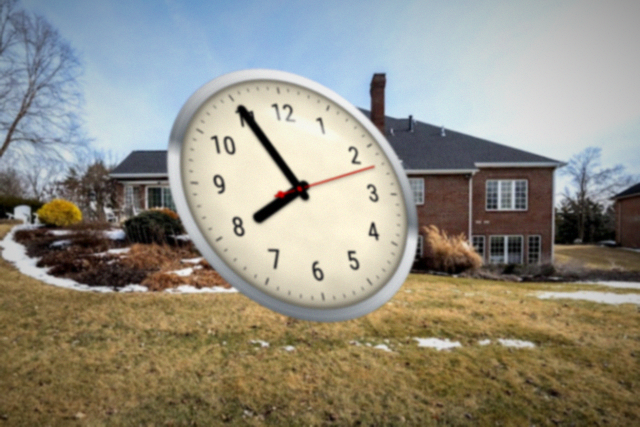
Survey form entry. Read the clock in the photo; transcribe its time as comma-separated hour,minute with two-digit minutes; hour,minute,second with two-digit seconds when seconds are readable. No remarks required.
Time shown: 7,55,12
